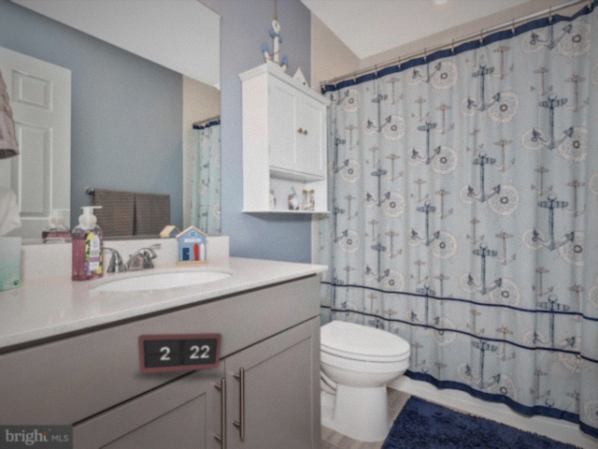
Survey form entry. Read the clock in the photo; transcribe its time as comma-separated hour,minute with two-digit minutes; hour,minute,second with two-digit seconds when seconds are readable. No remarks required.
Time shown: 2,22
